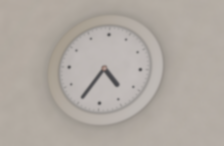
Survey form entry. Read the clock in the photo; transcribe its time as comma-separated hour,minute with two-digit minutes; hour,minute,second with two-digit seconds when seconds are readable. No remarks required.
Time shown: 4,35
